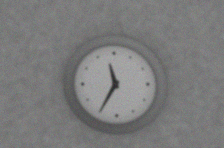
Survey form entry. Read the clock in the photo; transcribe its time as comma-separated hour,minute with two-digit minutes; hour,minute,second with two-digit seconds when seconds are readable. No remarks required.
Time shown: 11,35
